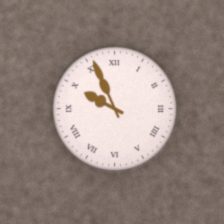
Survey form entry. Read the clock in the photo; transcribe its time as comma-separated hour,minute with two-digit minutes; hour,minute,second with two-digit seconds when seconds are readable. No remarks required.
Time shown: 9,56
